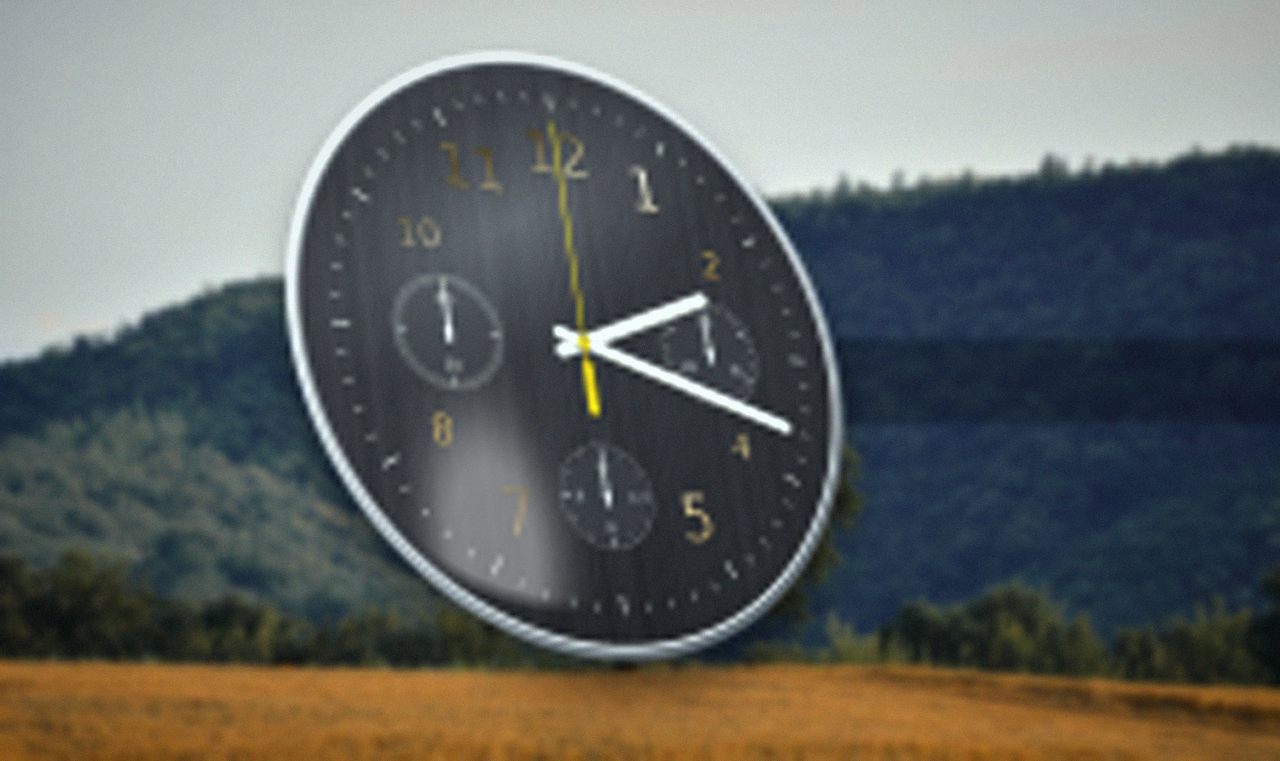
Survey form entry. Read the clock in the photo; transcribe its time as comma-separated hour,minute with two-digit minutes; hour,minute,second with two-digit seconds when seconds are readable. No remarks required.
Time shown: 2,18
